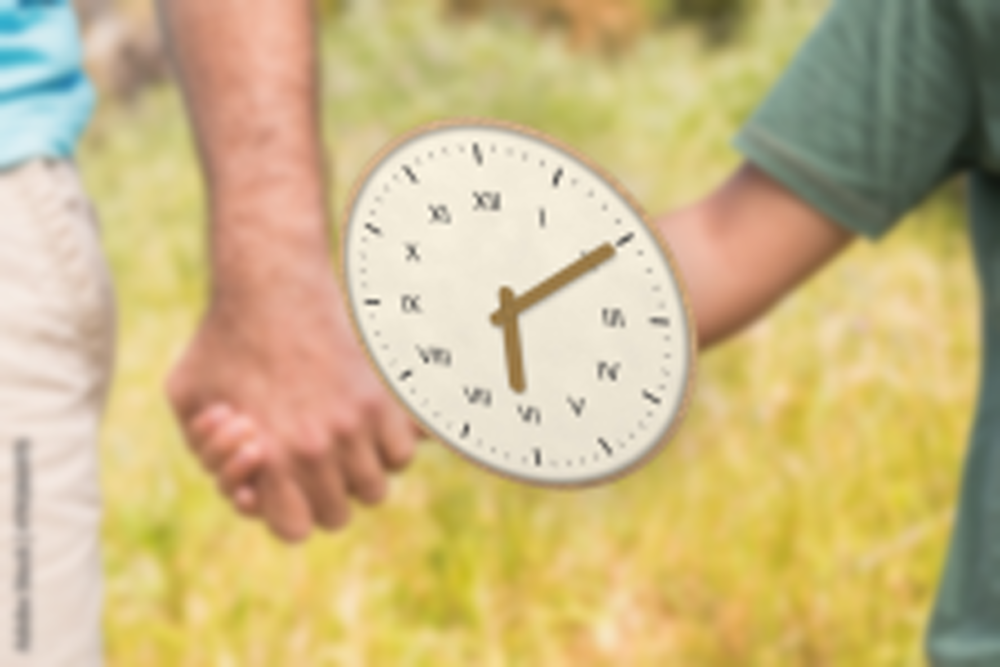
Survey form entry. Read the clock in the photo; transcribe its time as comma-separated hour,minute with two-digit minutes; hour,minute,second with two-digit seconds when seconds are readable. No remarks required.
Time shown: 6,10
